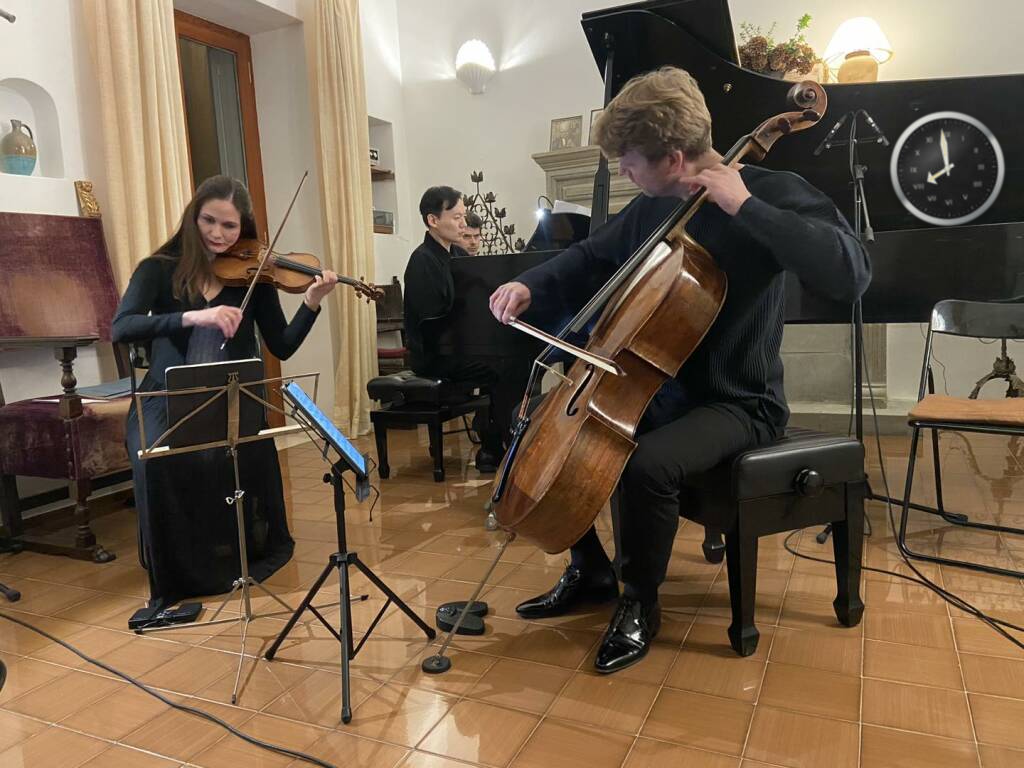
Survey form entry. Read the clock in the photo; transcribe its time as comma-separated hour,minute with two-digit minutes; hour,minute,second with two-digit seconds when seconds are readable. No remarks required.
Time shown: 7,59
